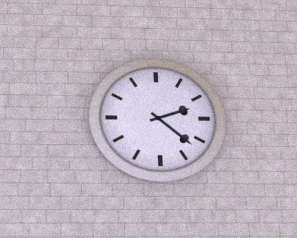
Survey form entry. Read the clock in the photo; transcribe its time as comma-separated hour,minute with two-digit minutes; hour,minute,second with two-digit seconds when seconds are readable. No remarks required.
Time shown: 2,22
